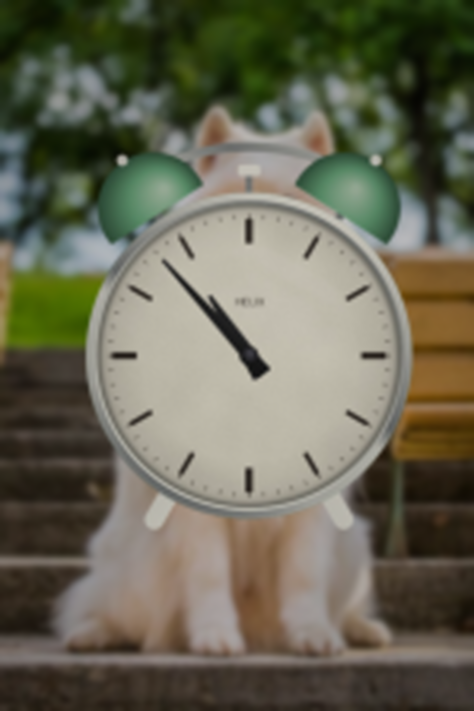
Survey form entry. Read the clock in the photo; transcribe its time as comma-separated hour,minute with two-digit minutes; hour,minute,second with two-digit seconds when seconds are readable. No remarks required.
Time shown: 10,53
